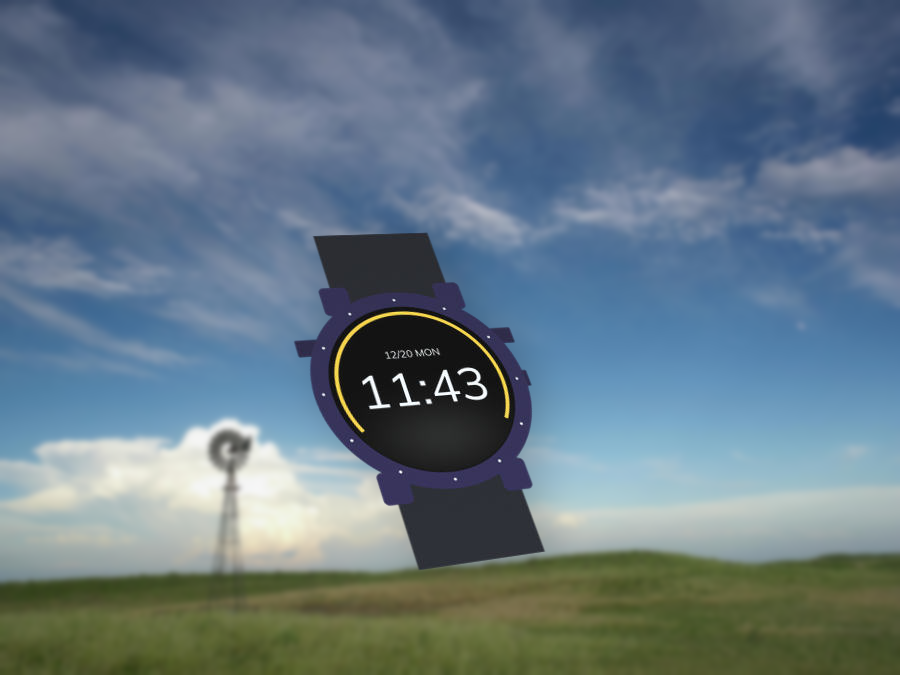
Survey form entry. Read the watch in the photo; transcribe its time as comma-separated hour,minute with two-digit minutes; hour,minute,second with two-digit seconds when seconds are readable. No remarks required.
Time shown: 11,43
